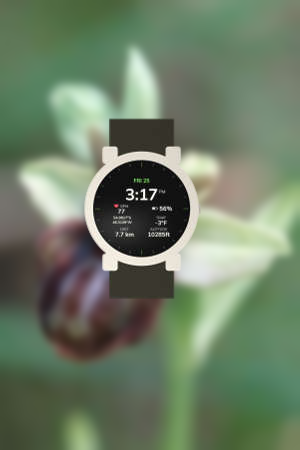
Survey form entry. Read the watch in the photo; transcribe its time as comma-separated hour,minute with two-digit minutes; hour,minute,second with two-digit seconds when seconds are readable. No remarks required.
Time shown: 3,17
